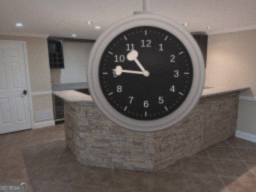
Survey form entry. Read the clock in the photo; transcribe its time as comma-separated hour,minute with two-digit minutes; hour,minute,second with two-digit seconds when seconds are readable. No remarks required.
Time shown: 10,46
